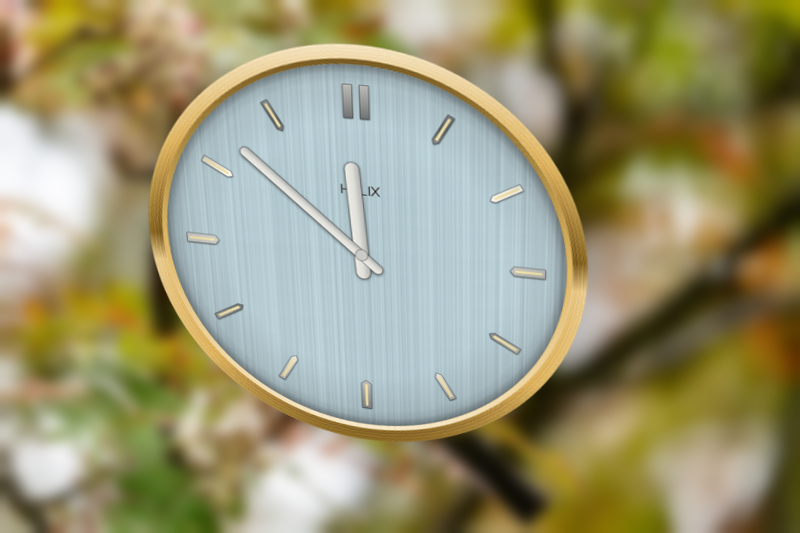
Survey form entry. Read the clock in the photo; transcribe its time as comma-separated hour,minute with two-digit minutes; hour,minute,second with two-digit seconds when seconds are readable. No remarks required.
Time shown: 11,52
